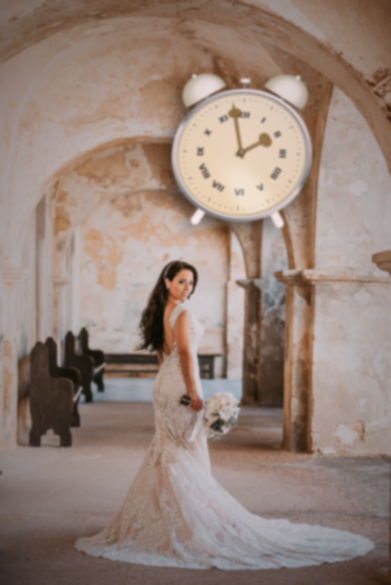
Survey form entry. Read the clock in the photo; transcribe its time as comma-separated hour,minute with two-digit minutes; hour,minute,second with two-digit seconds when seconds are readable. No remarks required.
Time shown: 1,58
